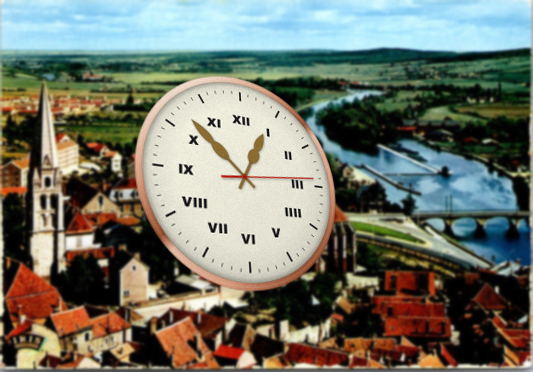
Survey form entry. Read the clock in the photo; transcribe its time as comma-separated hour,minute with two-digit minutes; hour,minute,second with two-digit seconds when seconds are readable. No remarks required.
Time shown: 12,52,14
